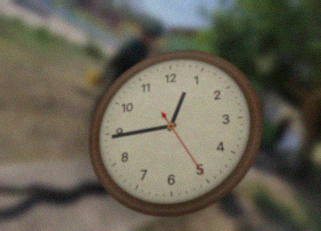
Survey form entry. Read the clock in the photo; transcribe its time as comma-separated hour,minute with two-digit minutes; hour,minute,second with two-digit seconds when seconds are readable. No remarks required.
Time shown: 12,44,25
